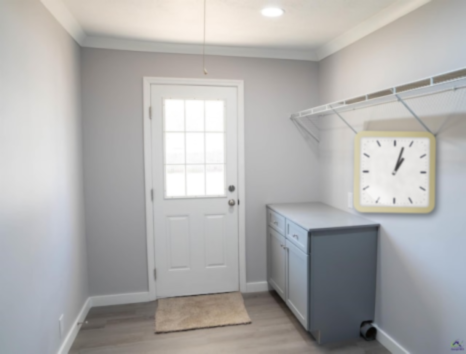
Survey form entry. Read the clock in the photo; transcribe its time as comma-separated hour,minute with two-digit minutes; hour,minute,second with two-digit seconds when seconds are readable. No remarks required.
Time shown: 1,03
